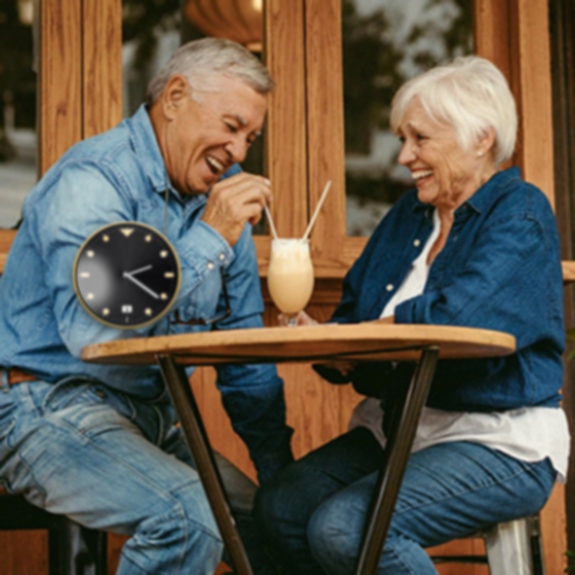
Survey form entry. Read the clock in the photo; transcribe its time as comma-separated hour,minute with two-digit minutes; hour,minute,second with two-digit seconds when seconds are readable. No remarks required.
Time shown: 2,21
